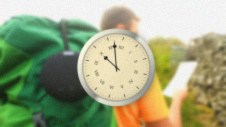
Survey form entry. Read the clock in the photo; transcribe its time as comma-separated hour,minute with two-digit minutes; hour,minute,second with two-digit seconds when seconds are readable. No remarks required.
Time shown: 9,57
